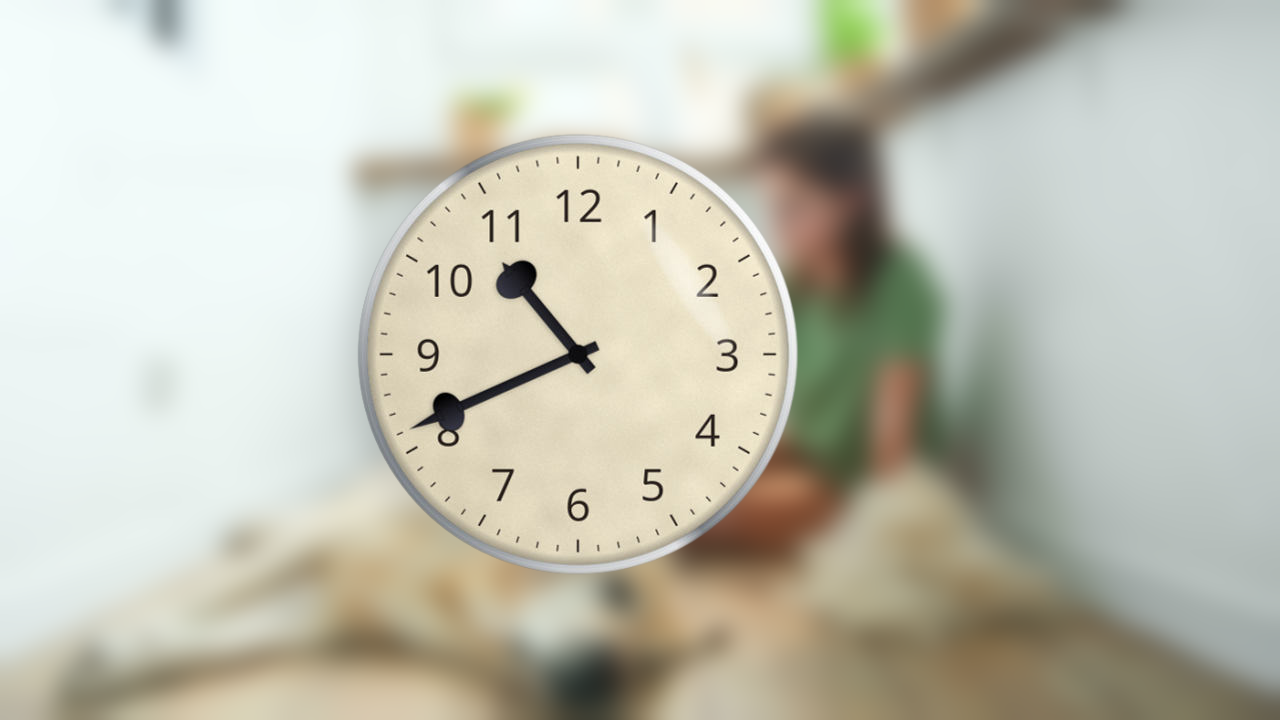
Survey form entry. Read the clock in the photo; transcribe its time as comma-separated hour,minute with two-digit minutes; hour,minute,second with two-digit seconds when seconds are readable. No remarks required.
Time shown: 10,41
